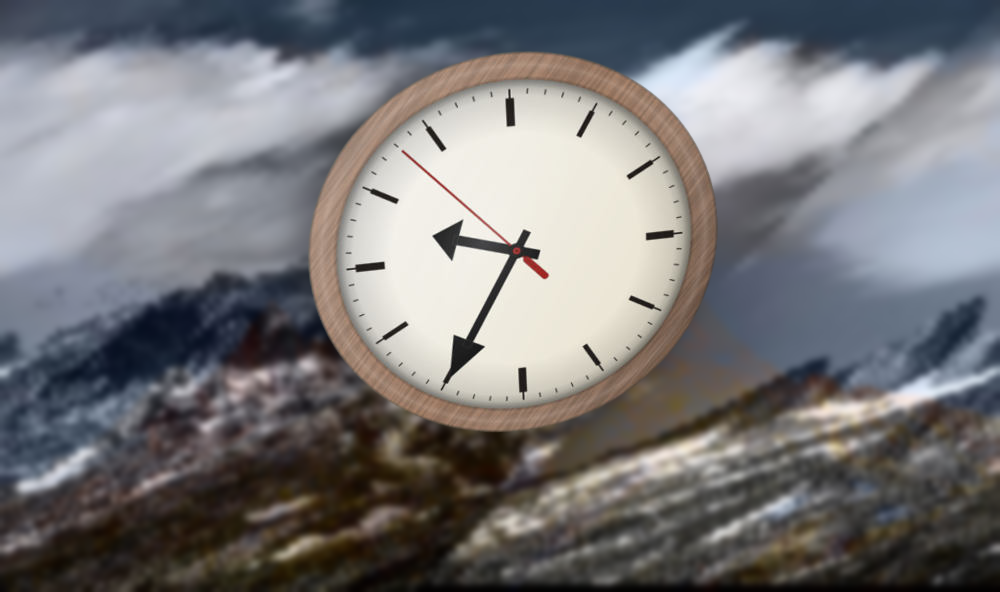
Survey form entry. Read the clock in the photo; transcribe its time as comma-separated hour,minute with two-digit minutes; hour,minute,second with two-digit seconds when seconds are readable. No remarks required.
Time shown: 9,34,53
